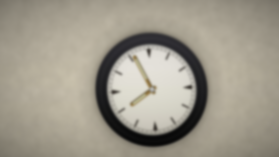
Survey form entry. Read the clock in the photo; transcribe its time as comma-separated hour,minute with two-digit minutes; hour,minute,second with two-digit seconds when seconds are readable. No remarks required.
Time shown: 7,56
